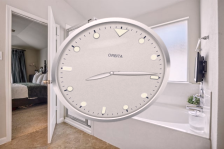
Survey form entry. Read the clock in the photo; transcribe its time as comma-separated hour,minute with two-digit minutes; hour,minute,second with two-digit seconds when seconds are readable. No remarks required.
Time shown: 8,14
